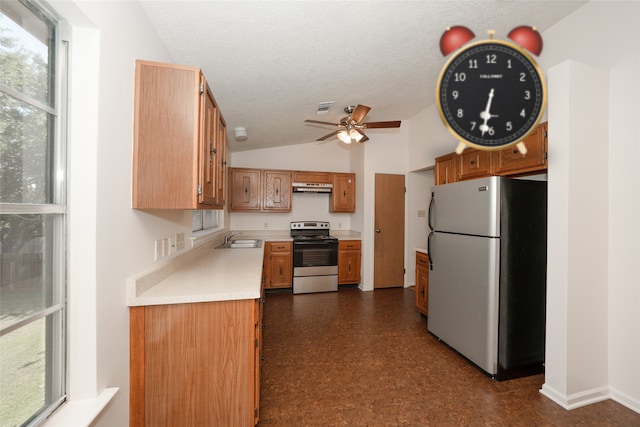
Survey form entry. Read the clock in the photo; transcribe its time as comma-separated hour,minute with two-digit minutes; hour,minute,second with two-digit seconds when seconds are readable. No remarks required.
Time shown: 6,32
